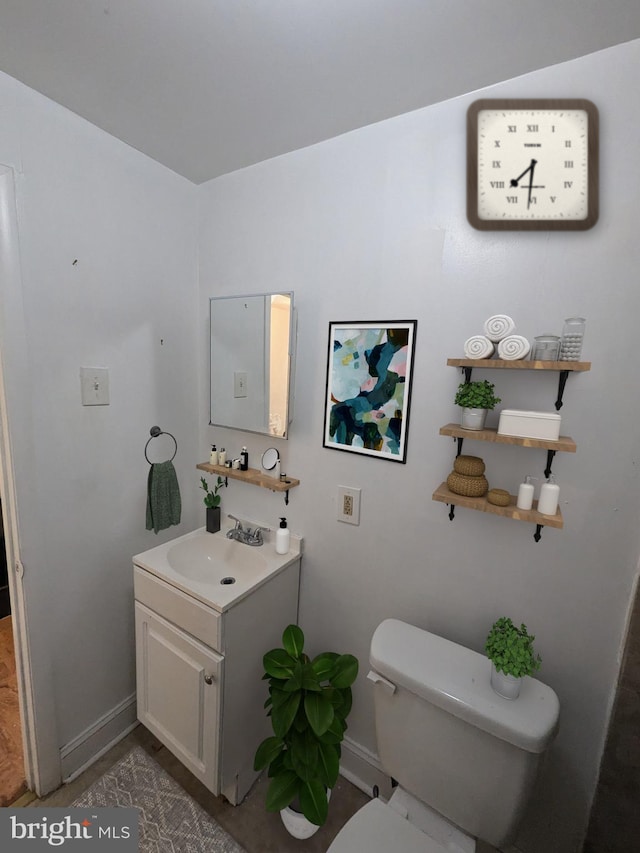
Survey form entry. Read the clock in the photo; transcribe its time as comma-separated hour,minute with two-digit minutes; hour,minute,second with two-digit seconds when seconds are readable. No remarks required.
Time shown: 7,31
